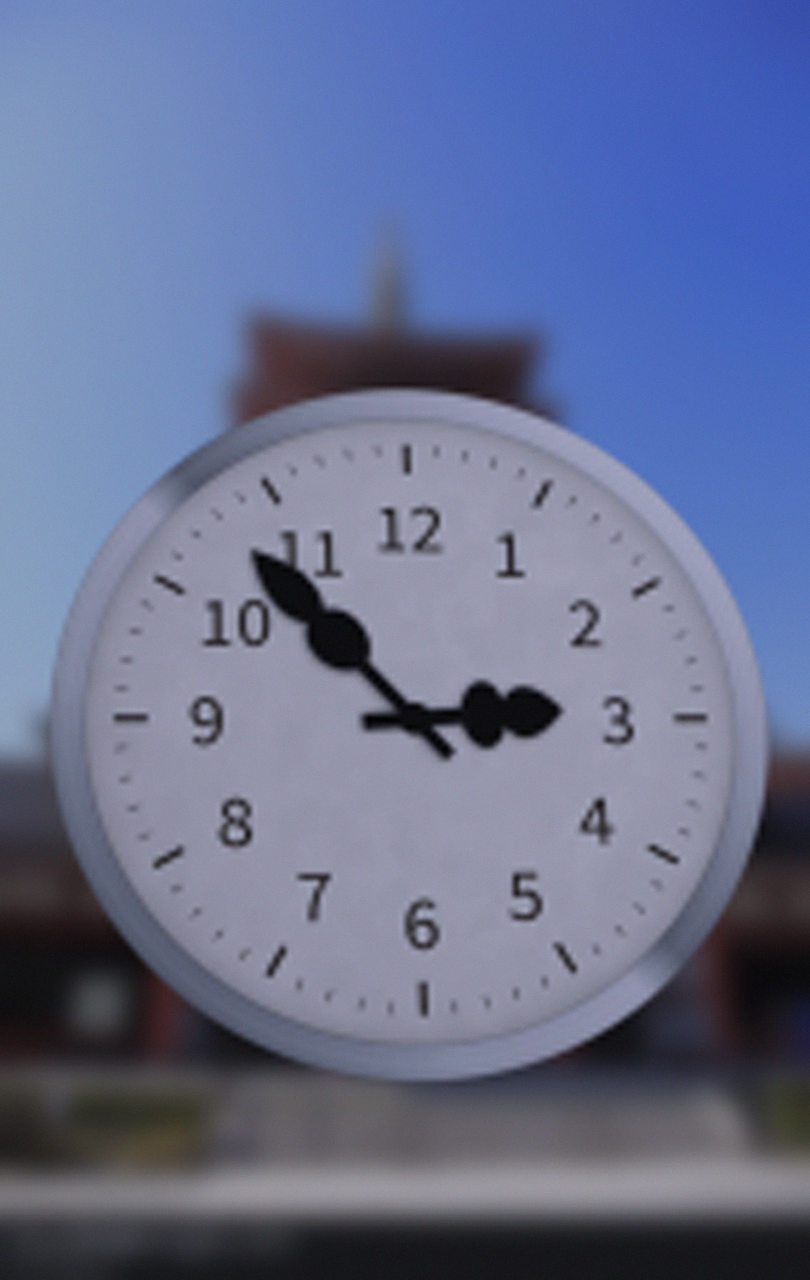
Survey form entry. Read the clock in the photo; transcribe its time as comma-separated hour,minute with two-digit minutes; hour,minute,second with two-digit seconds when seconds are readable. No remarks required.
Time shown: 2,53
